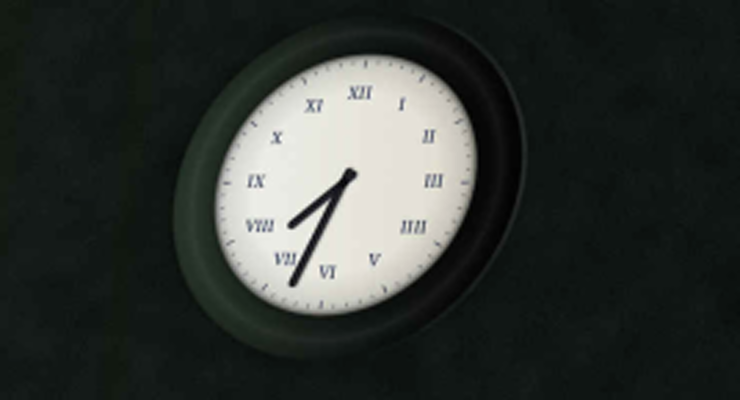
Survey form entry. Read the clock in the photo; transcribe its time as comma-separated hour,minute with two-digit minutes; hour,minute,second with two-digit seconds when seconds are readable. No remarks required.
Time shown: 7,33
